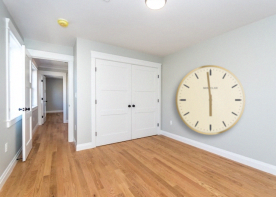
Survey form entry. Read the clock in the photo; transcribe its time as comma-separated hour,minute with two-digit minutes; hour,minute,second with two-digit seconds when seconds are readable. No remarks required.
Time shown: 5,59
